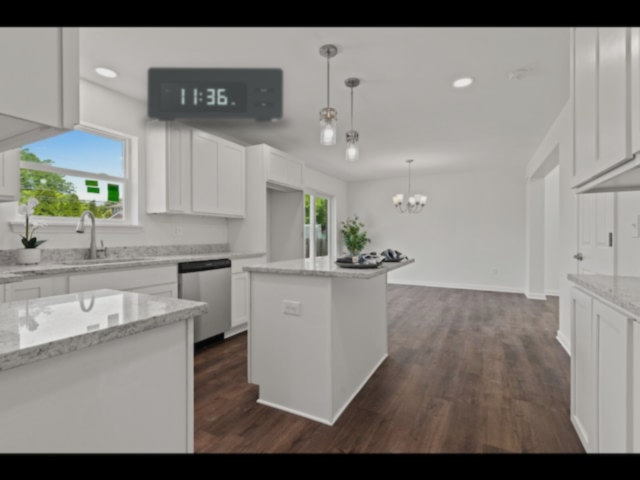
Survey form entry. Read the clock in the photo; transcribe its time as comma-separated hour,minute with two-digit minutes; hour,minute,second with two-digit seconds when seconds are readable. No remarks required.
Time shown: 11,36
